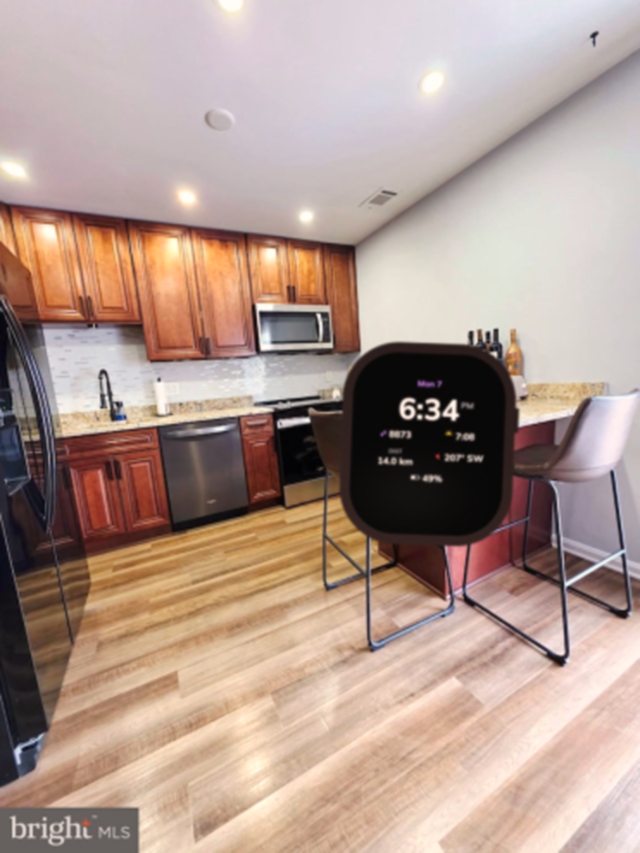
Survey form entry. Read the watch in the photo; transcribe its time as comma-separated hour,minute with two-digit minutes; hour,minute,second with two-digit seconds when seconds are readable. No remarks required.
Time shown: 6,34
